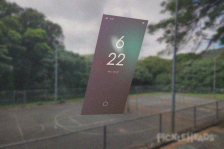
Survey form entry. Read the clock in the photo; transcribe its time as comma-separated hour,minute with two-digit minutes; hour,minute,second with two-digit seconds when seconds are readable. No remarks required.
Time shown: 6,22
